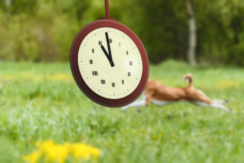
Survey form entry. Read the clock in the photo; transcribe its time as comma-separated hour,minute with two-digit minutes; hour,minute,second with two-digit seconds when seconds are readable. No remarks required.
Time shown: 10,59
